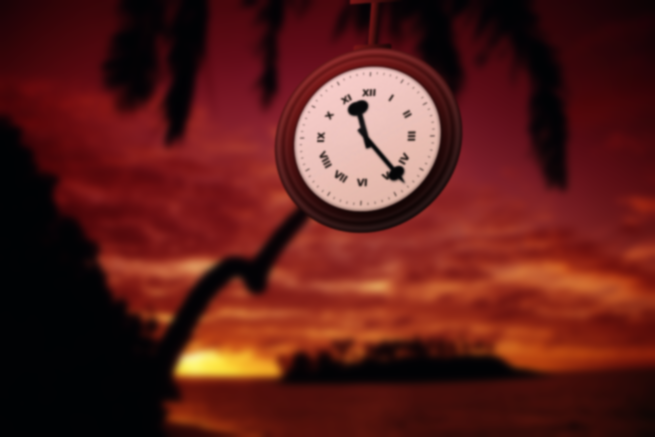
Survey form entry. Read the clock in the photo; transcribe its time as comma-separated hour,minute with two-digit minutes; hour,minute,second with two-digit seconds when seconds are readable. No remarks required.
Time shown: 11,23
